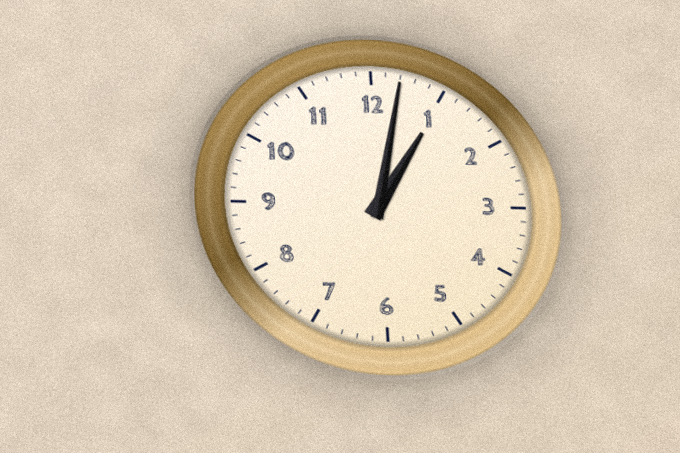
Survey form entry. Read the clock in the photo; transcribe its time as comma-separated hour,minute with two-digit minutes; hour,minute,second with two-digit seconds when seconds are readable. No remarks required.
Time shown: 1,02
